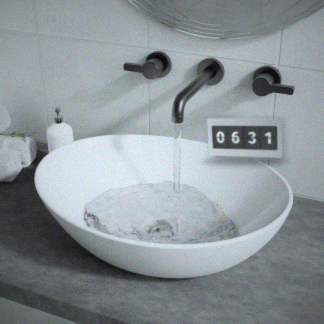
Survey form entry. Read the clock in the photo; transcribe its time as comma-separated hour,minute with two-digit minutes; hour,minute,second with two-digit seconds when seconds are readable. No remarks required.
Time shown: 6,31
